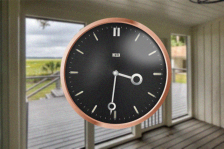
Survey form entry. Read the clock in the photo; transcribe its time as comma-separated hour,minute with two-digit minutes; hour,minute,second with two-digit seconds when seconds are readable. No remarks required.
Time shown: 3,31
